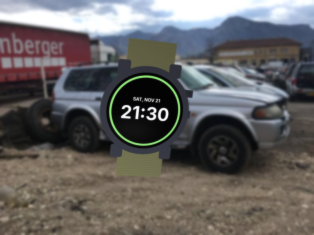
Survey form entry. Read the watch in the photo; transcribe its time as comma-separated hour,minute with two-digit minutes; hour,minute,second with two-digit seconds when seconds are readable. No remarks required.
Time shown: 21,30
